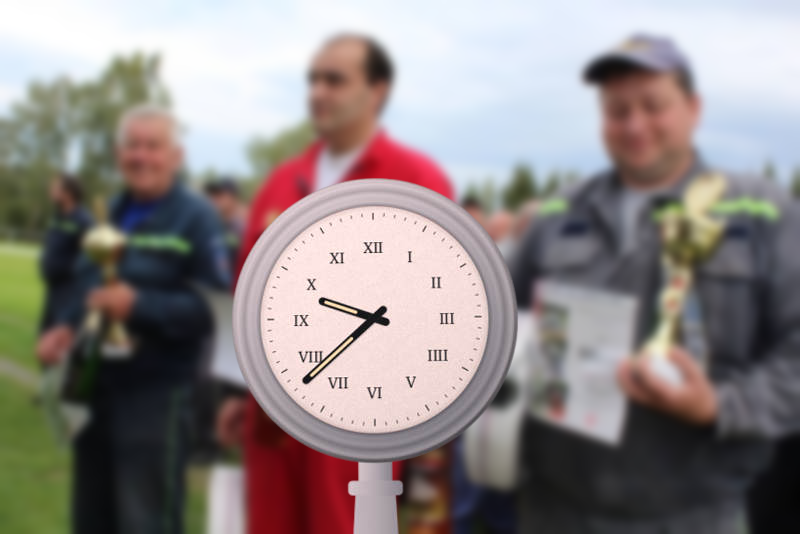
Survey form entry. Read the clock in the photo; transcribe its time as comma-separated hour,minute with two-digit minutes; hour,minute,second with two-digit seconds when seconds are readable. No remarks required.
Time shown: 9,38
